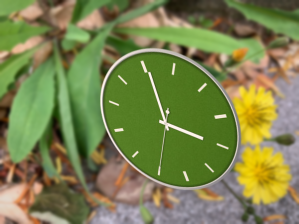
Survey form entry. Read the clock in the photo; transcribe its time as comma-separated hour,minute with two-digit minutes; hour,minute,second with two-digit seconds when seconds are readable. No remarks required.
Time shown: 4,00,35
